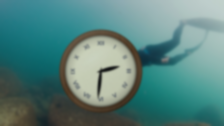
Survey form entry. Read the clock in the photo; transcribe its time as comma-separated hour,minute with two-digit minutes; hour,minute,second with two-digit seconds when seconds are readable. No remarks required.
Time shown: 2,31
